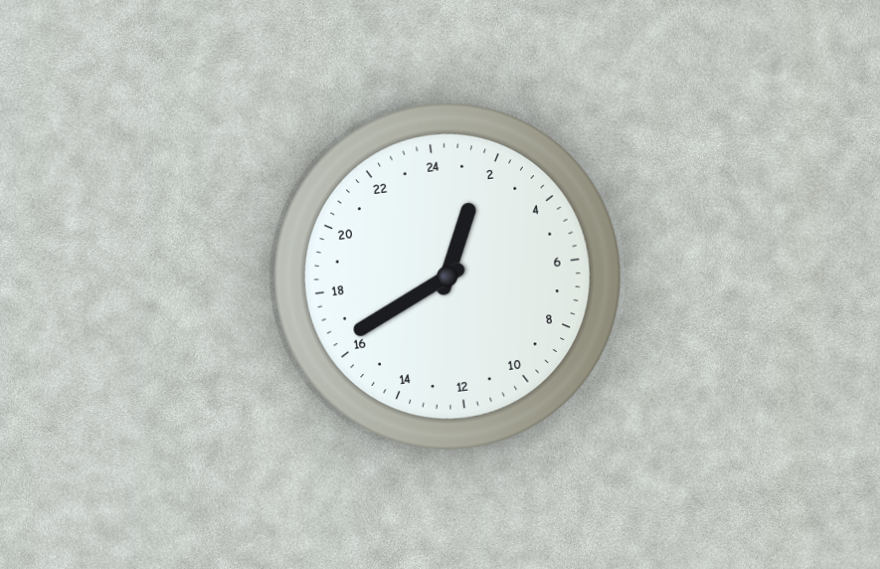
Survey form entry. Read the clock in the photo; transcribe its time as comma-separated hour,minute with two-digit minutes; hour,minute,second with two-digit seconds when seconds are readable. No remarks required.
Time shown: 1,41
